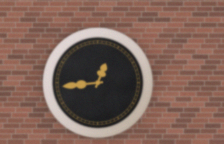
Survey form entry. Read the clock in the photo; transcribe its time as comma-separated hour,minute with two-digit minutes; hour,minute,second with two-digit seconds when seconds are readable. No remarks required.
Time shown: 12,44
